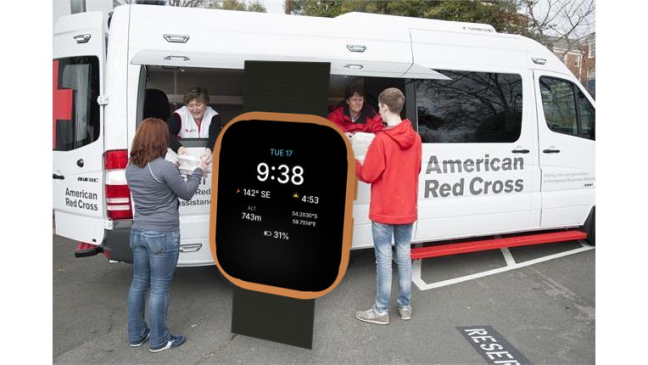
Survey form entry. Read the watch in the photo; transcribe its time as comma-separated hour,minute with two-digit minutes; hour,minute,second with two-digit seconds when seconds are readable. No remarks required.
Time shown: 9,38
